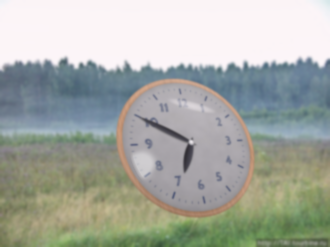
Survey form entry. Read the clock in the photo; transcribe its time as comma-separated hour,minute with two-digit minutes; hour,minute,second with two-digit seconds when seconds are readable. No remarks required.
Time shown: 6,50
